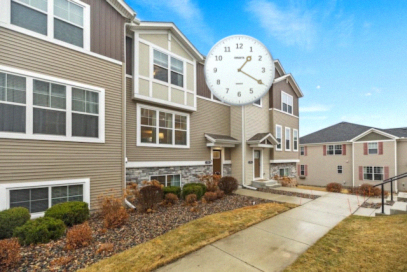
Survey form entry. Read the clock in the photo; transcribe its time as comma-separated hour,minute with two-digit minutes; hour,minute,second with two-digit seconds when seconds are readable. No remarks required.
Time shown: 1,20
